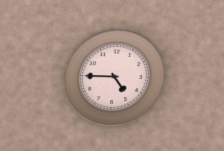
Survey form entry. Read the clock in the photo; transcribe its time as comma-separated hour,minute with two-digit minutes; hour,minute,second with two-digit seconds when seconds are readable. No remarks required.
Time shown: 4,45
